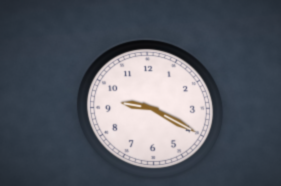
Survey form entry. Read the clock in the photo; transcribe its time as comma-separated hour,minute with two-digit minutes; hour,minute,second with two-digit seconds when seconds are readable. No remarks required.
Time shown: 9,20
